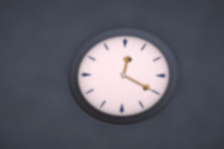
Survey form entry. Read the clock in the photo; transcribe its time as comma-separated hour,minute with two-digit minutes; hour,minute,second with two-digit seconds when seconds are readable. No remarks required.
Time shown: 12,20
